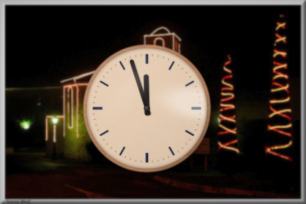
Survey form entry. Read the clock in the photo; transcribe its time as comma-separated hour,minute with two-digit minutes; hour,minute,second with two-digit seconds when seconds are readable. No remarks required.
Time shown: 11,57
